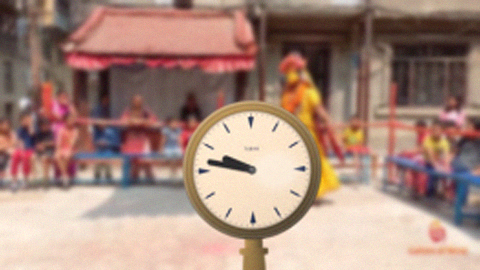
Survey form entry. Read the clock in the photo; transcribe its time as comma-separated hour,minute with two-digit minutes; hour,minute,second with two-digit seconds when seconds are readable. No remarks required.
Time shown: 9,47
